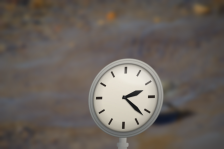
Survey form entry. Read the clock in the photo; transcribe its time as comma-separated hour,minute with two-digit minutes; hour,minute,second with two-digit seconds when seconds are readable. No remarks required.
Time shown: 2,22
